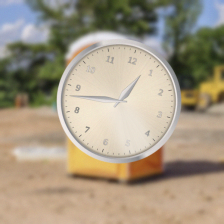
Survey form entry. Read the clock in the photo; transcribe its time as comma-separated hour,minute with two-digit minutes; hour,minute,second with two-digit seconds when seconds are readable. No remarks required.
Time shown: 12,43
